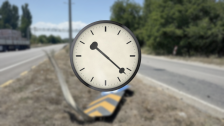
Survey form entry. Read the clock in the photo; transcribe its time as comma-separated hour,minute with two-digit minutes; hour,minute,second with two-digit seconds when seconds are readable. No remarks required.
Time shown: 10,22
